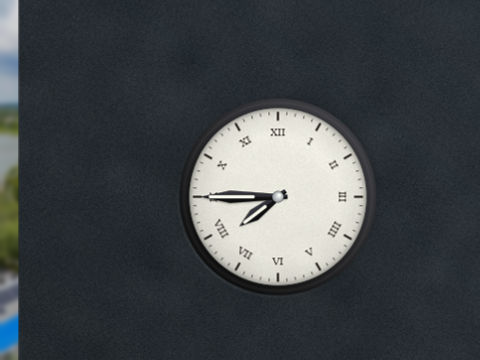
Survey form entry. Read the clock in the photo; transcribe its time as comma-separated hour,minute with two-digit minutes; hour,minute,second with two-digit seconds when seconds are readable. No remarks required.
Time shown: 7,45
